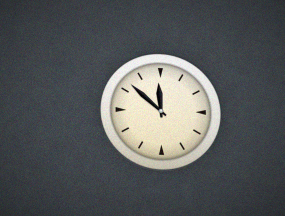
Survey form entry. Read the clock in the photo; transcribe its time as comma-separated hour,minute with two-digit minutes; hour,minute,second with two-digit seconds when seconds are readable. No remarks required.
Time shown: 11,52
